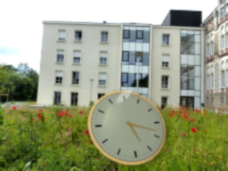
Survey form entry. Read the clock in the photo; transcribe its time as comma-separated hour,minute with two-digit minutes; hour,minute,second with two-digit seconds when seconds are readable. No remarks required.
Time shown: 5,18
